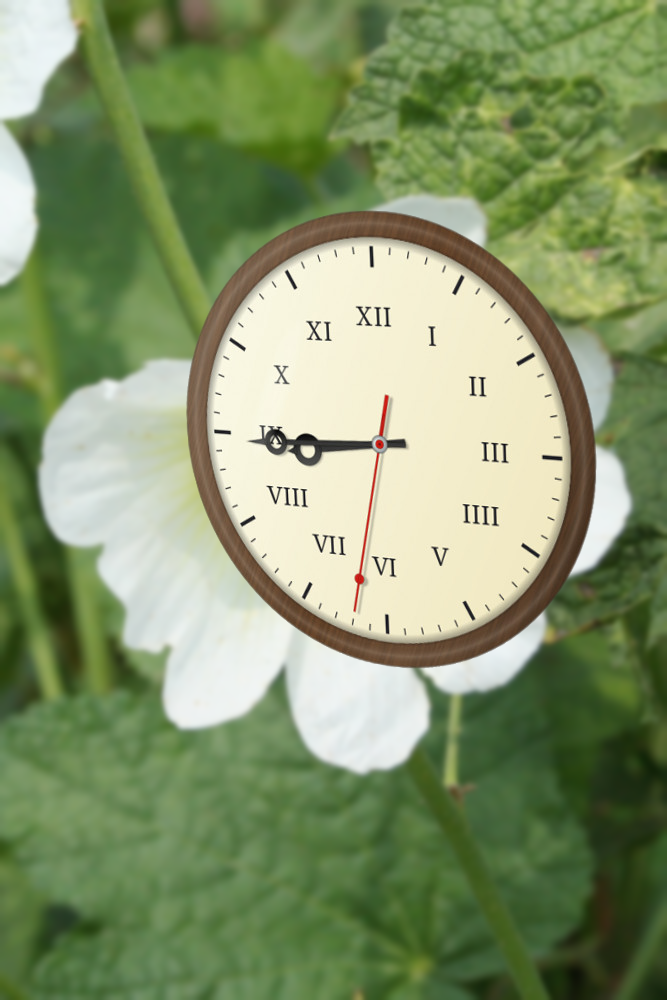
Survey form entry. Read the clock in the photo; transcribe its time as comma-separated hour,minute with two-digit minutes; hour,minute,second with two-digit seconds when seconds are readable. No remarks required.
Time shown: 8,44,32
